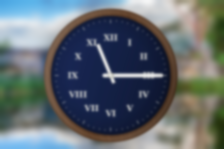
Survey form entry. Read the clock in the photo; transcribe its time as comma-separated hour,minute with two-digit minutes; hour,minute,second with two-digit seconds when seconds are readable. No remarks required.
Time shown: 11,15
